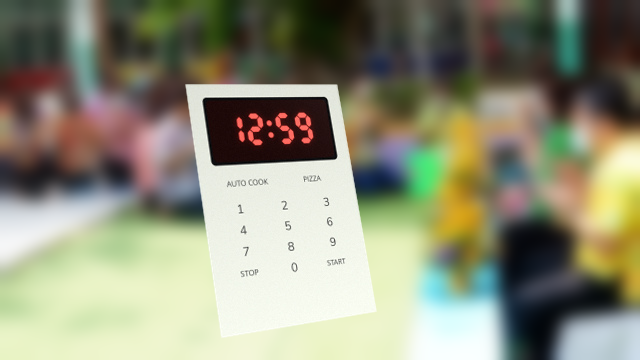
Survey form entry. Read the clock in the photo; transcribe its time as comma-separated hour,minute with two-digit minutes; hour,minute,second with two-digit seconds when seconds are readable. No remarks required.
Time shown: 12,59
